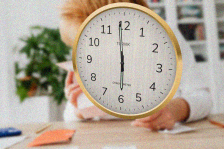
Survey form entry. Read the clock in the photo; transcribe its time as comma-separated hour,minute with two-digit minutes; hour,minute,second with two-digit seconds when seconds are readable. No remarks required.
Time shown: 5,59
